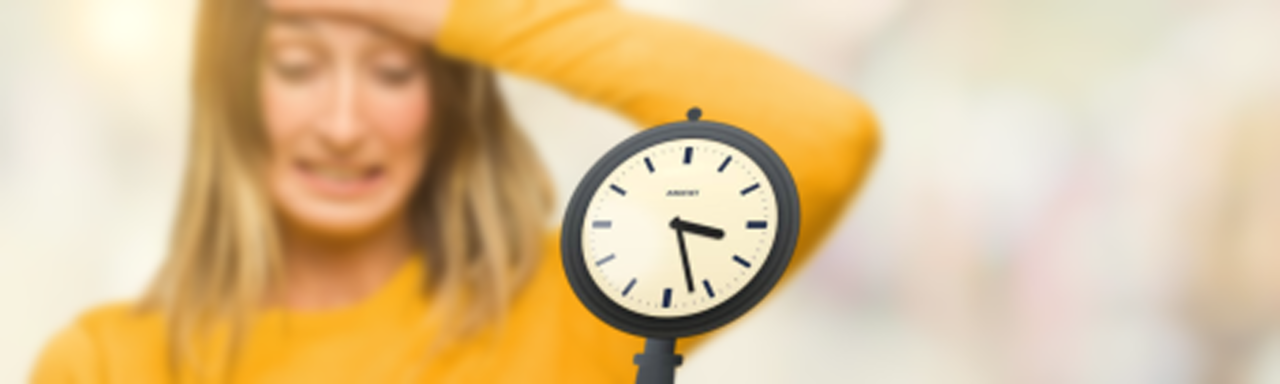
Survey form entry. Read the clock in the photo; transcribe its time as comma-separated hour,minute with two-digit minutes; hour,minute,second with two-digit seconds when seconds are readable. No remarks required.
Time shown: 3,27
